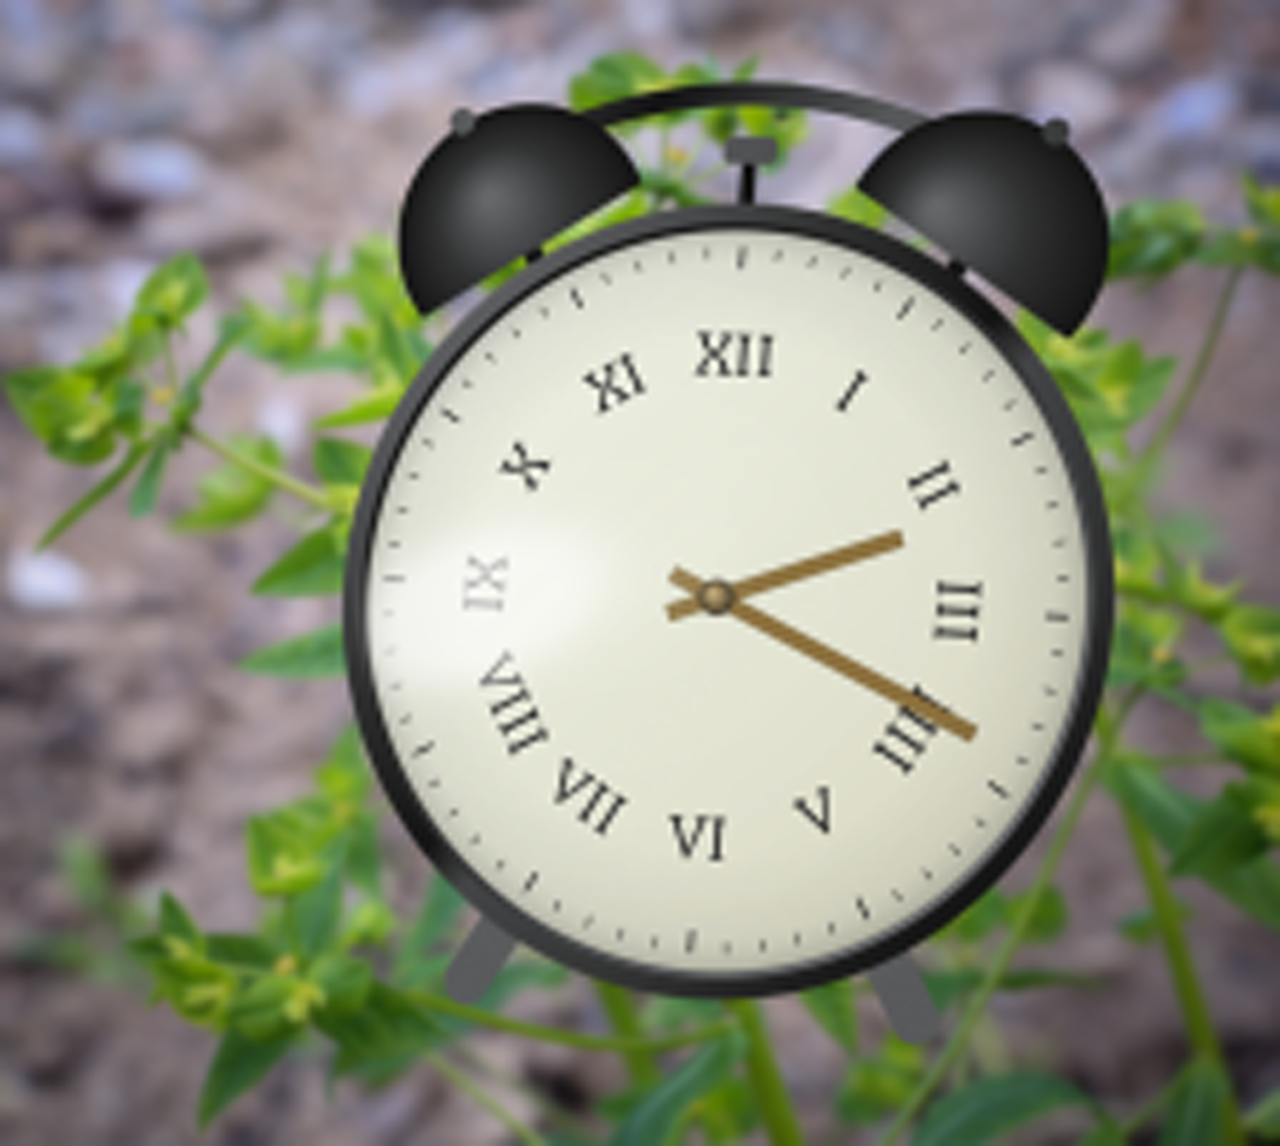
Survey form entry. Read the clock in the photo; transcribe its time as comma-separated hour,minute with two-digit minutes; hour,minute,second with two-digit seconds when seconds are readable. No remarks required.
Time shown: 2,19
